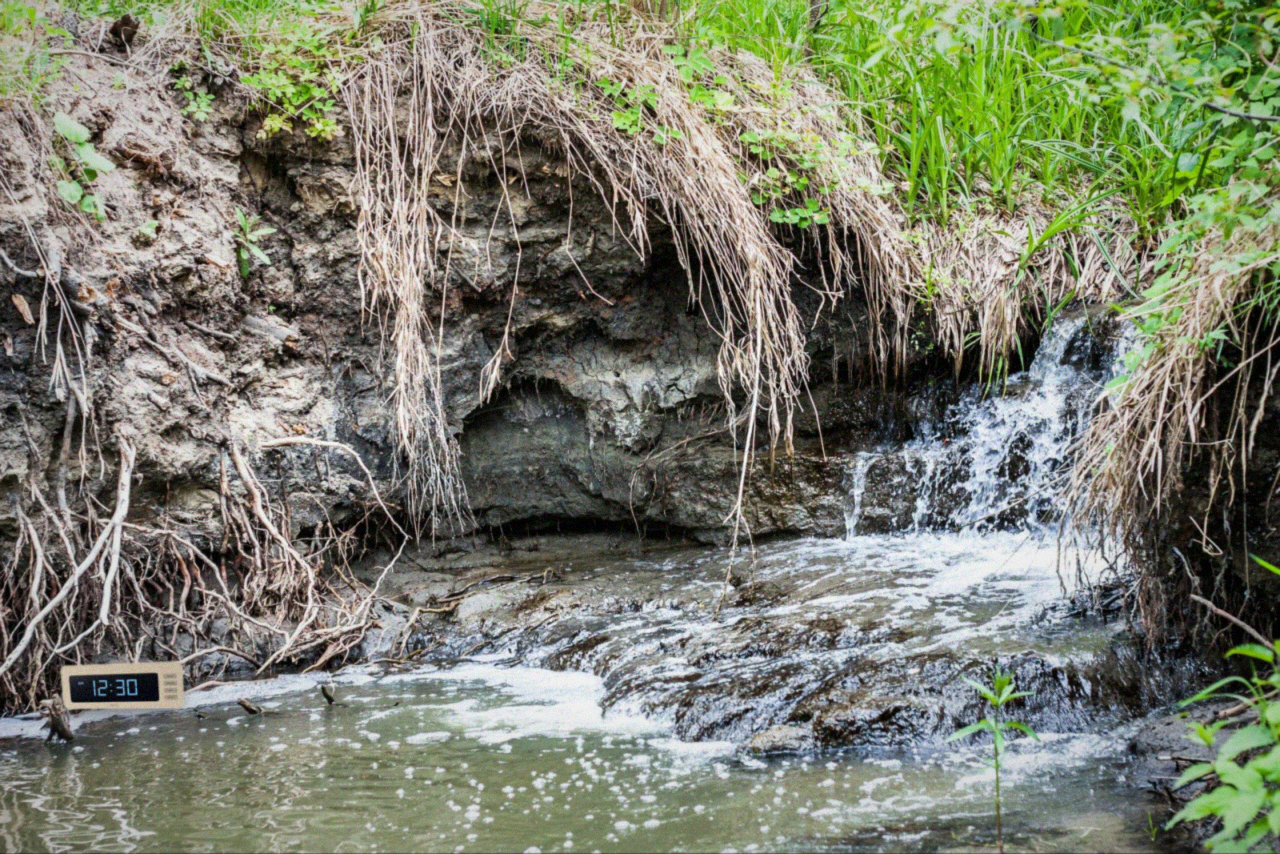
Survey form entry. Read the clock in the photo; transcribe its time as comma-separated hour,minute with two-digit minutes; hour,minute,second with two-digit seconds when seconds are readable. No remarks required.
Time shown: 12,30
